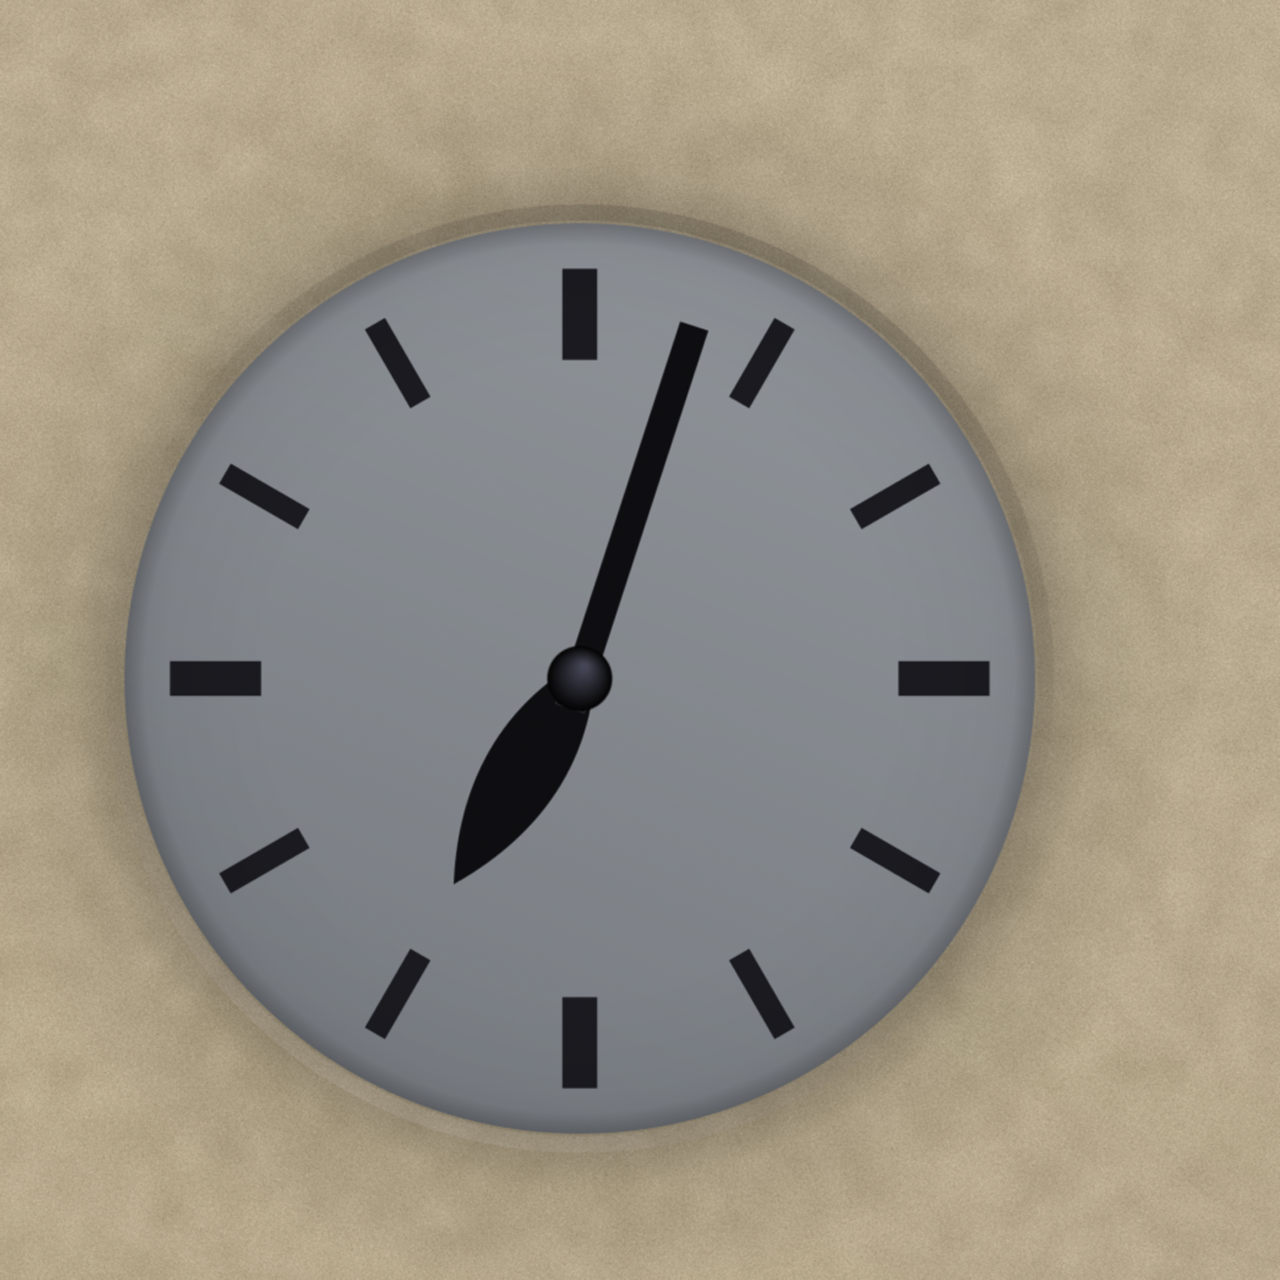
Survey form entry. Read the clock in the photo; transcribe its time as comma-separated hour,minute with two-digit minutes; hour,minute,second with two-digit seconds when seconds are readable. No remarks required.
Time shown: 7,03
